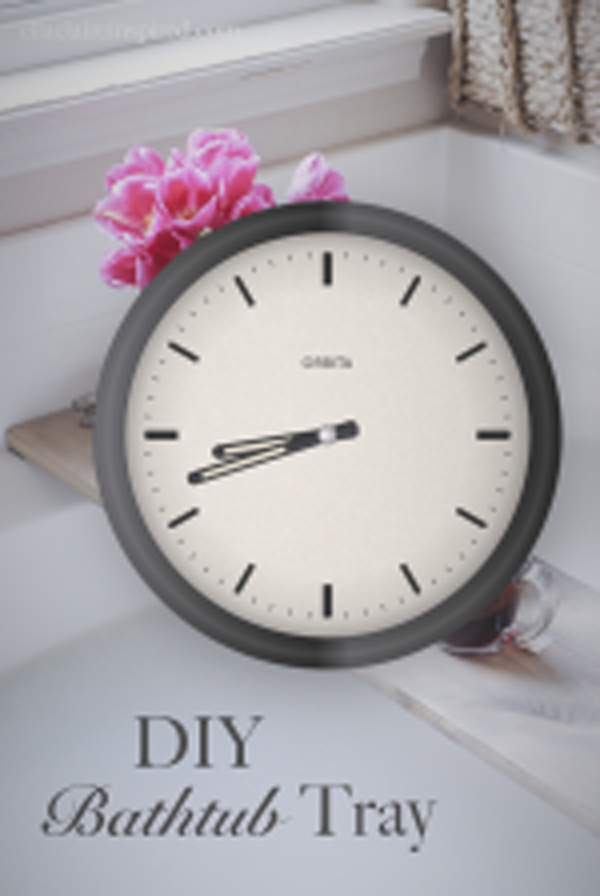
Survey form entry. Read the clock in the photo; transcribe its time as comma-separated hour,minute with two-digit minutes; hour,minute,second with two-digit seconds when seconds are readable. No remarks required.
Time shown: 8,42
